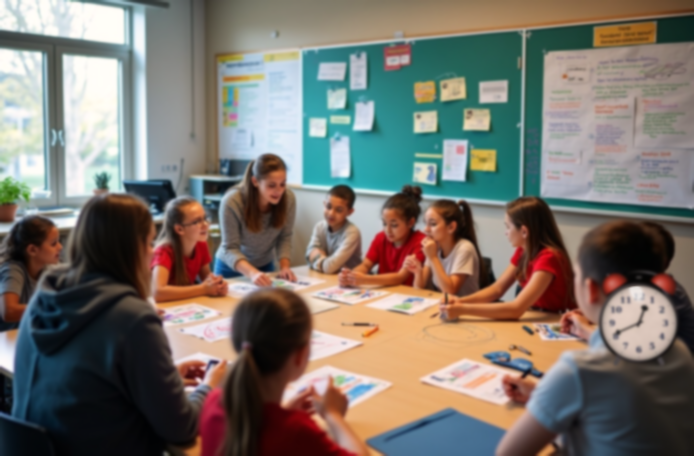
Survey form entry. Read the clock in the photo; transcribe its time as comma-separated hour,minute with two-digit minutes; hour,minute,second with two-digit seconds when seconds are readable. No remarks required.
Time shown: 12,41
